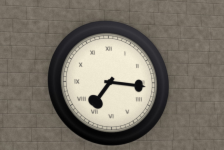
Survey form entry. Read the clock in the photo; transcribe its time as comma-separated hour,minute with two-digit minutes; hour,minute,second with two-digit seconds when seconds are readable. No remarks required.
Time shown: 7,16
